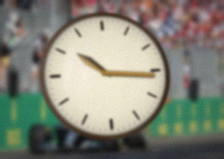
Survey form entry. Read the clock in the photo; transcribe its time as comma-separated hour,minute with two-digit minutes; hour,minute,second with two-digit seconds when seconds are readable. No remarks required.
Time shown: 10,16
